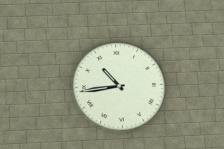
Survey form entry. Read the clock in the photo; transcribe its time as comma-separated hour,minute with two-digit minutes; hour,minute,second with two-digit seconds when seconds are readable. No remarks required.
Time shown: 10,44
